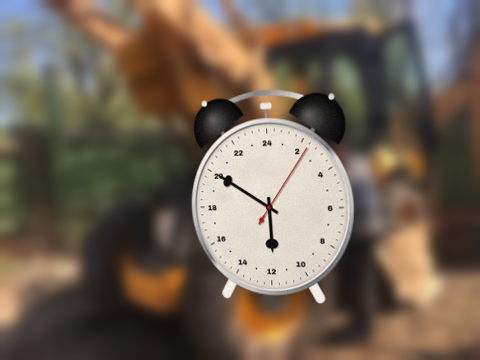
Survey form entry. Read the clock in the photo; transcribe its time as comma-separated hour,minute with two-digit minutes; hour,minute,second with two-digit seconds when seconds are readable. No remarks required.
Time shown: 11,50,06
